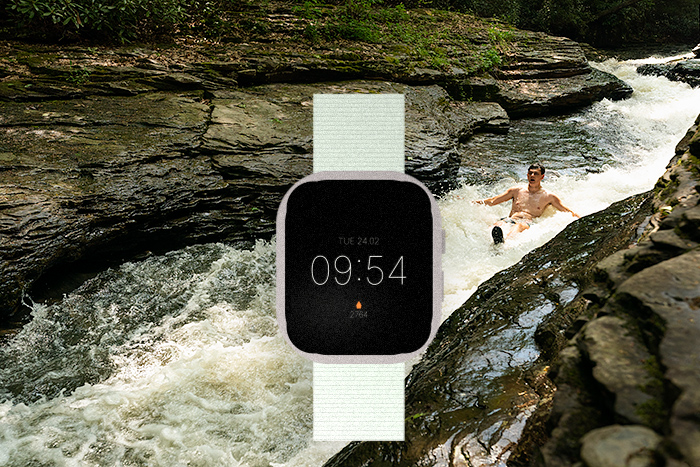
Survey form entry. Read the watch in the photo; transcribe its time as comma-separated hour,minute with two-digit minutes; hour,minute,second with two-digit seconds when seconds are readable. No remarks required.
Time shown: 9,54
